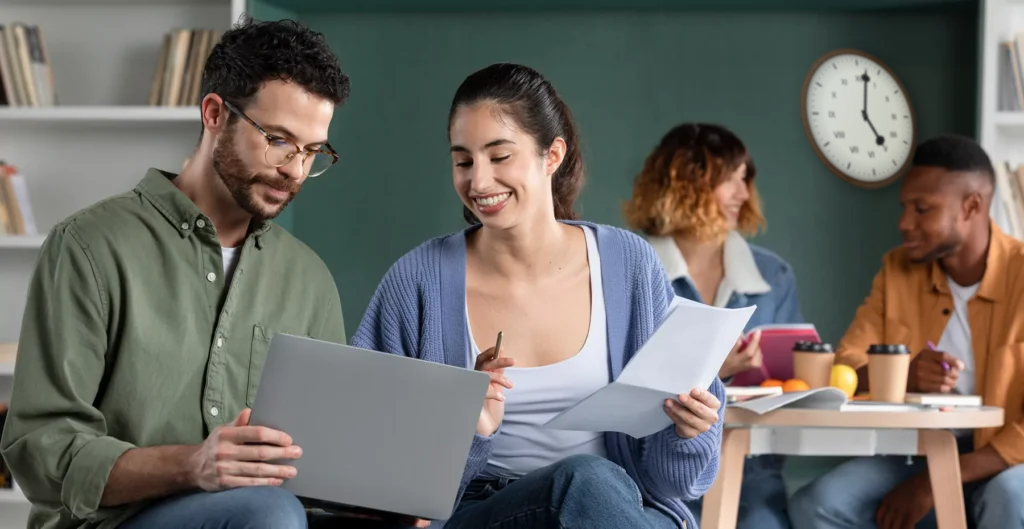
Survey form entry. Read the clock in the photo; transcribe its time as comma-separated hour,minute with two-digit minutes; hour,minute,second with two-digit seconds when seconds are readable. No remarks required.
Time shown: 5,02
